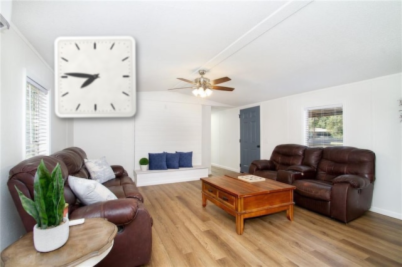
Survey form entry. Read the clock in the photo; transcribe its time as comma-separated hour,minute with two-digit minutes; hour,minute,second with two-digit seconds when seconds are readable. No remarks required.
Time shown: 7,46
